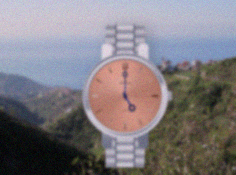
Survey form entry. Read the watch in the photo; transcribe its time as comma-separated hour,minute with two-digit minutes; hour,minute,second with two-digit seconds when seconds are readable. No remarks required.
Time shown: 5,00
